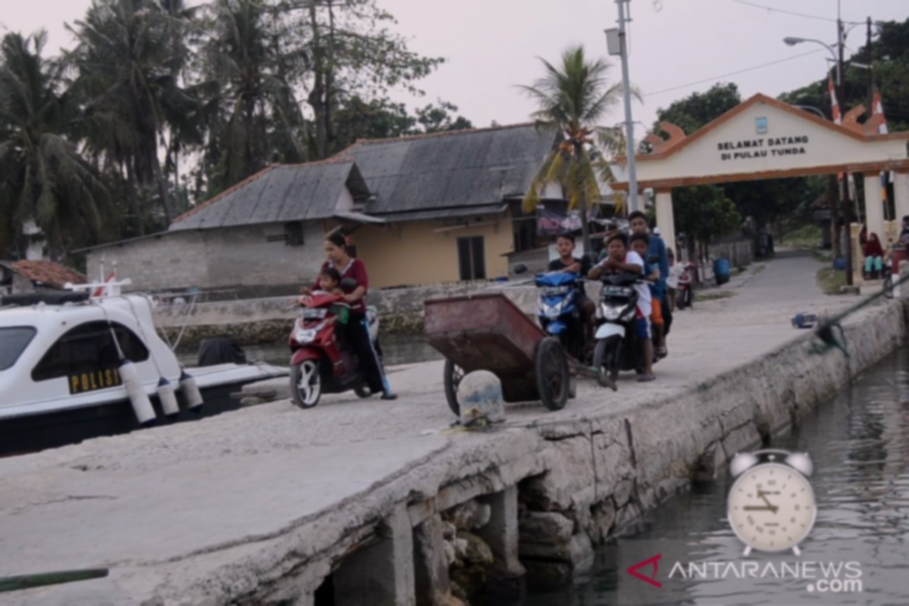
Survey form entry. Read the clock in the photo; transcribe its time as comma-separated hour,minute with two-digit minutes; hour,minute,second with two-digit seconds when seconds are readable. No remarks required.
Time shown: 10,45
